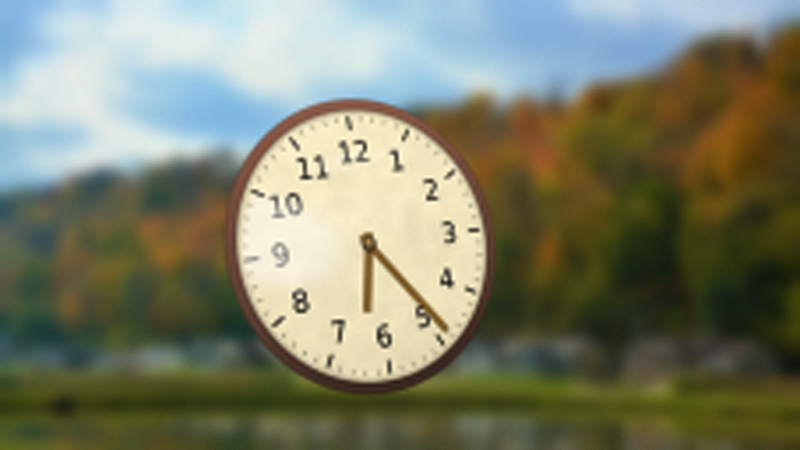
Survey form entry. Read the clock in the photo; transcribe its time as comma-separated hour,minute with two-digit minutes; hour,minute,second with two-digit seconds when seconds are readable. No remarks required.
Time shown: 6,24
